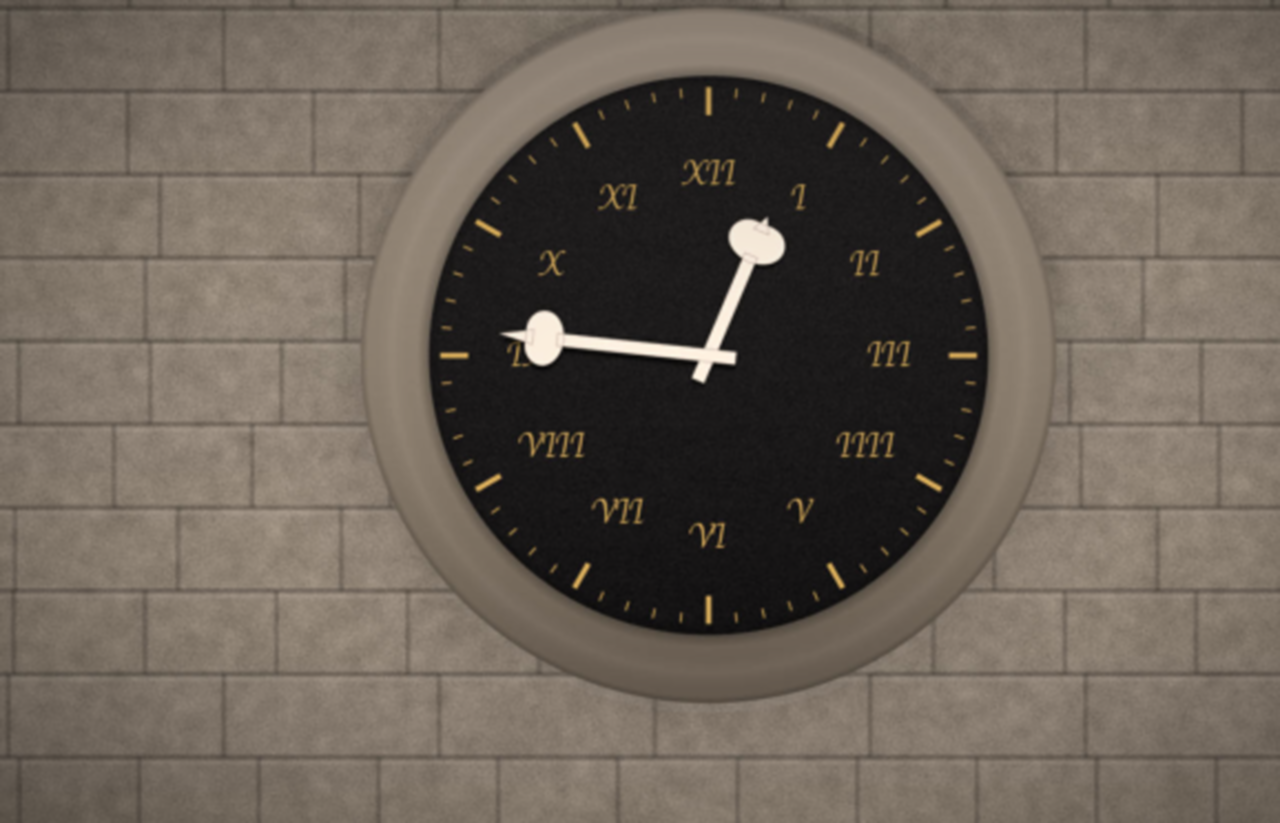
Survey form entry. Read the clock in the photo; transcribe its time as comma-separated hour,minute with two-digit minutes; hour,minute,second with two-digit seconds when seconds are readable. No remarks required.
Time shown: 12,46
